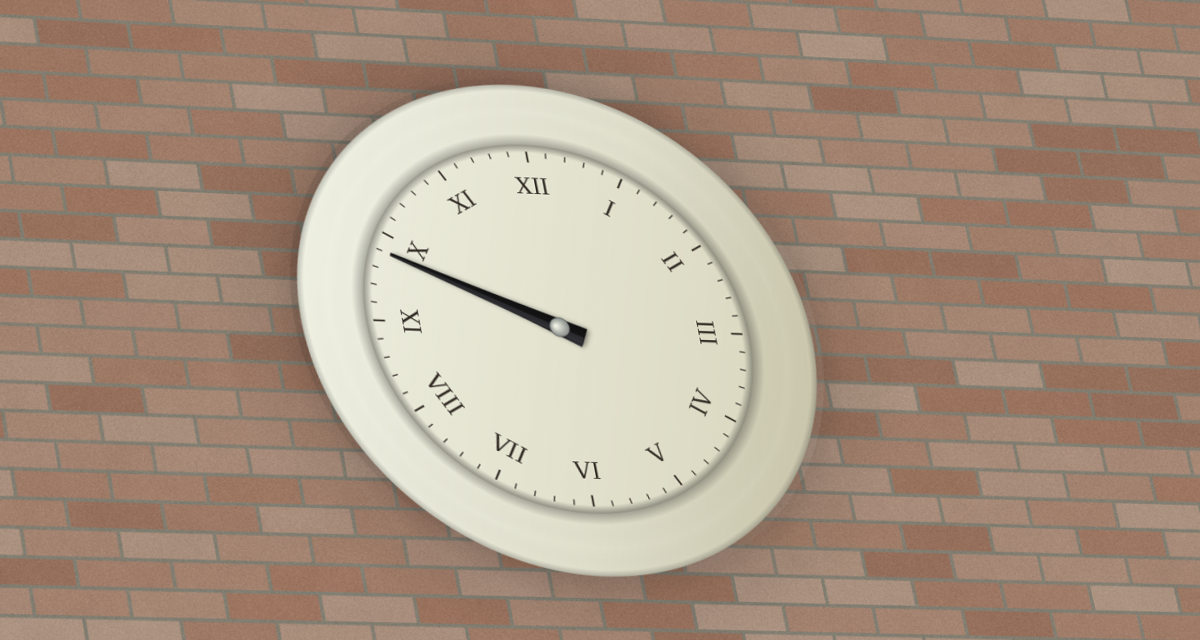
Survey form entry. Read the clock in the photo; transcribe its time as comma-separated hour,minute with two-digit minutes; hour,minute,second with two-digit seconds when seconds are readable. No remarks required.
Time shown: 9,49
